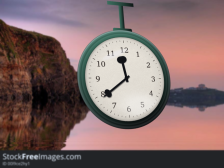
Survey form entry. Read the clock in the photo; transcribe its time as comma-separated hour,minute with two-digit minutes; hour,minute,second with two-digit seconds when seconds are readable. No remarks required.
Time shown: 11,39
